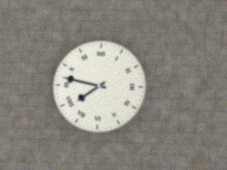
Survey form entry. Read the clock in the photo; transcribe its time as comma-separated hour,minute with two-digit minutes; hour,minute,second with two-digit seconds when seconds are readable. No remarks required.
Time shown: 7,47
